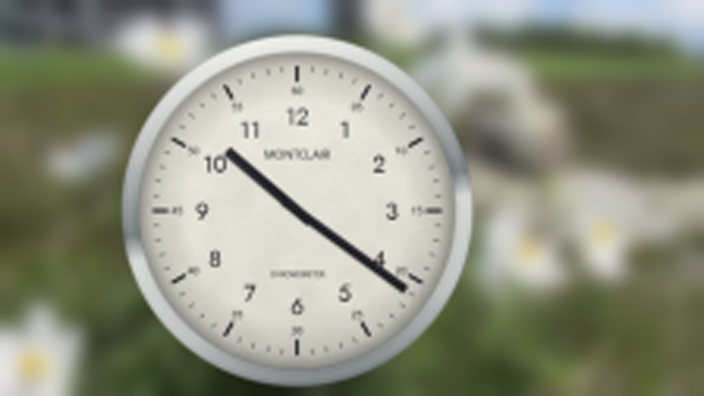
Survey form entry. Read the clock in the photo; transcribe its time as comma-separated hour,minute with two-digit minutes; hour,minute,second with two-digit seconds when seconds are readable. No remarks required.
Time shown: 10,21
